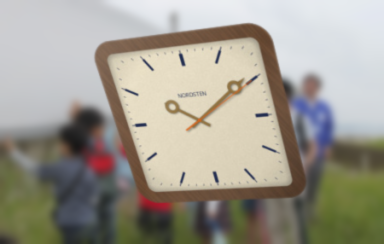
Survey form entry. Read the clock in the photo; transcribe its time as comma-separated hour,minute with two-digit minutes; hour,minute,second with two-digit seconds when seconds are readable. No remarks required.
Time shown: 10,09,10
